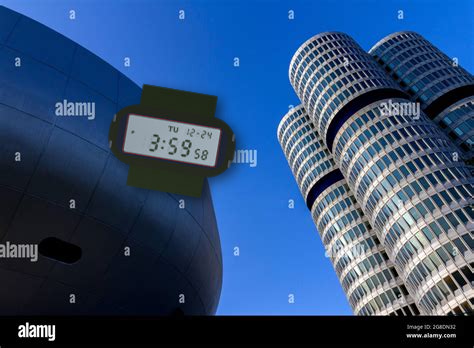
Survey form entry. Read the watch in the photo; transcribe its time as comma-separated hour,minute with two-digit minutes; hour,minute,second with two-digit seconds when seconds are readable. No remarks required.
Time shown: 3,59,58
